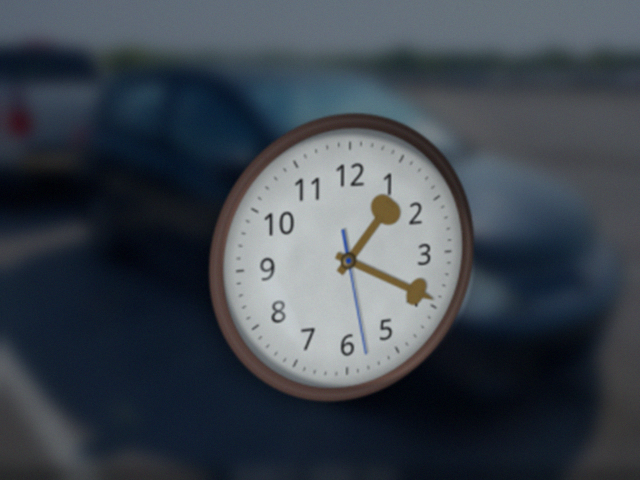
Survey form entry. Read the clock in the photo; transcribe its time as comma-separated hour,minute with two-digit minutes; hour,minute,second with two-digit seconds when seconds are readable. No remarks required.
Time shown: 1,19,28
